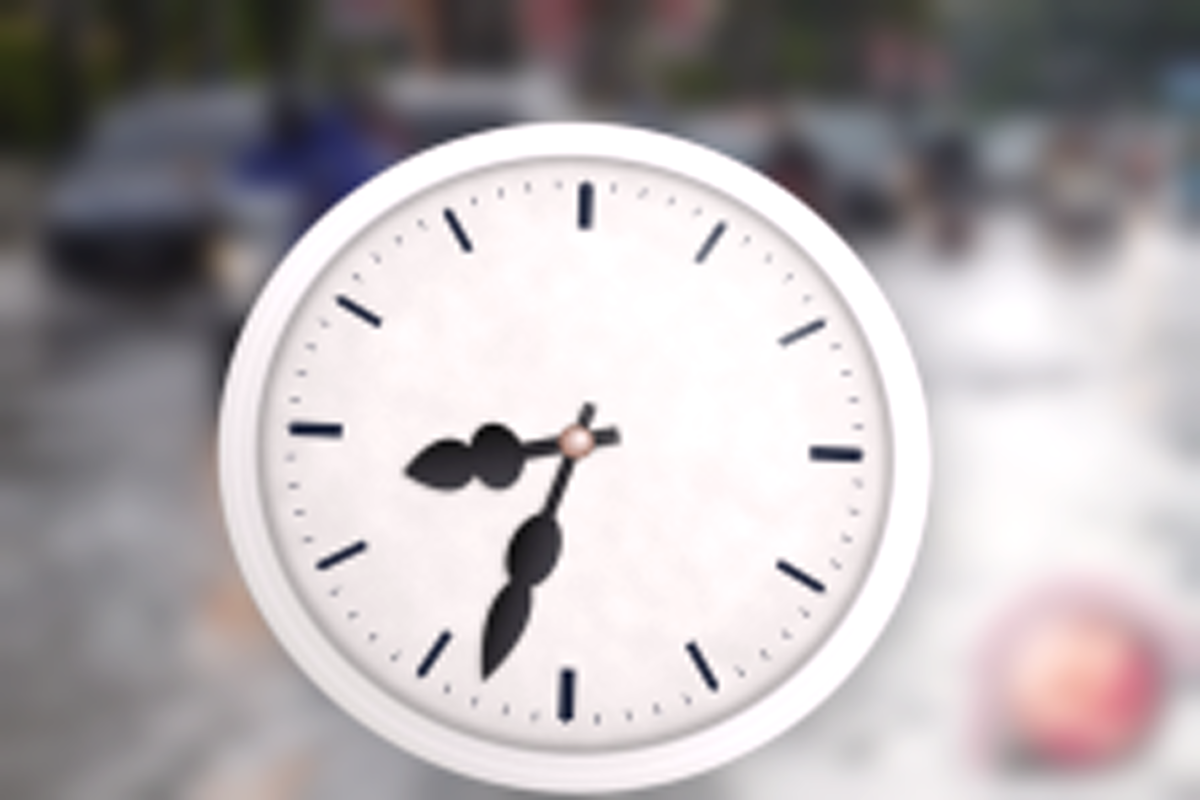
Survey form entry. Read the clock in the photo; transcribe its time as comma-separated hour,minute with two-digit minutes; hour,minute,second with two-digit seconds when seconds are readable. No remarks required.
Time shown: 8,33
